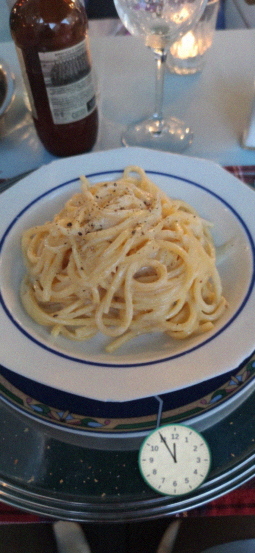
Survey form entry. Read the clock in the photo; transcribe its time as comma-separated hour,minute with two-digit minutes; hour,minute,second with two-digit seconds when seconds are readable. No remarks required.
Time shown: 11,55
